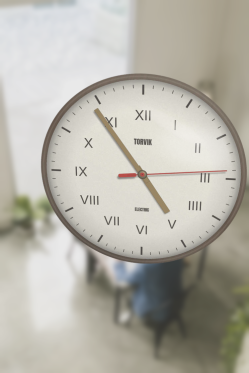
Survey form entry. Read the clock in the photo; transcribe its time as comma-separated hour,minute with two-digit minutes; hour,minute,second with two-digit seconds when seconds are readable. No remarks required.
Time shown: 4,54,14
